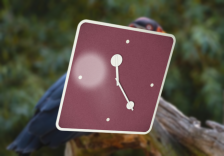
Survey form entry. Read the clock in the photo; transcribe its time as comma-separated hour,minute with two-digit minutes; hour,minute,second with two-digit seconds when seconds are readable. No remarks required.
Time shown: 11,23
